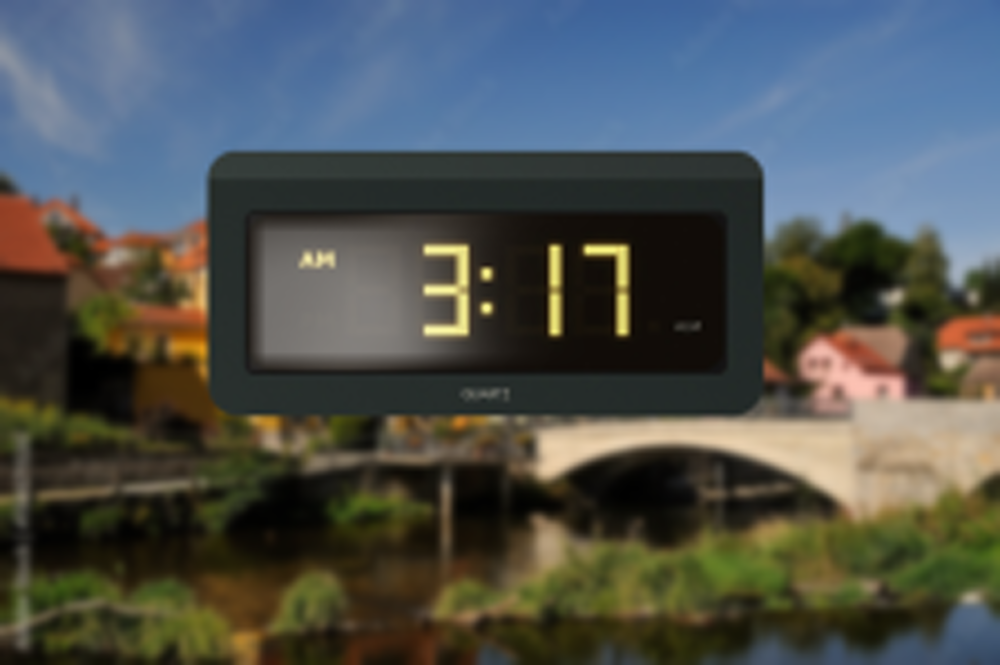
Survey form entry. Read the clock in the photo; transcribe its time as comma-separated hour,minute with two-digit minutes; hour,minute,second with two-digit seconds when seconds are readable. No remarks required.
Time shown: 3,17
